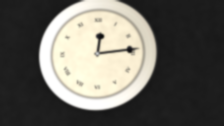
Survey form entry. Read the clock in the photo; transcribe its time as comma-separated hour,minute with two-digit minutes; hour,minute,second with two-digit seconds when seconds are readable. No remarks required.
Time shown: 12,14
